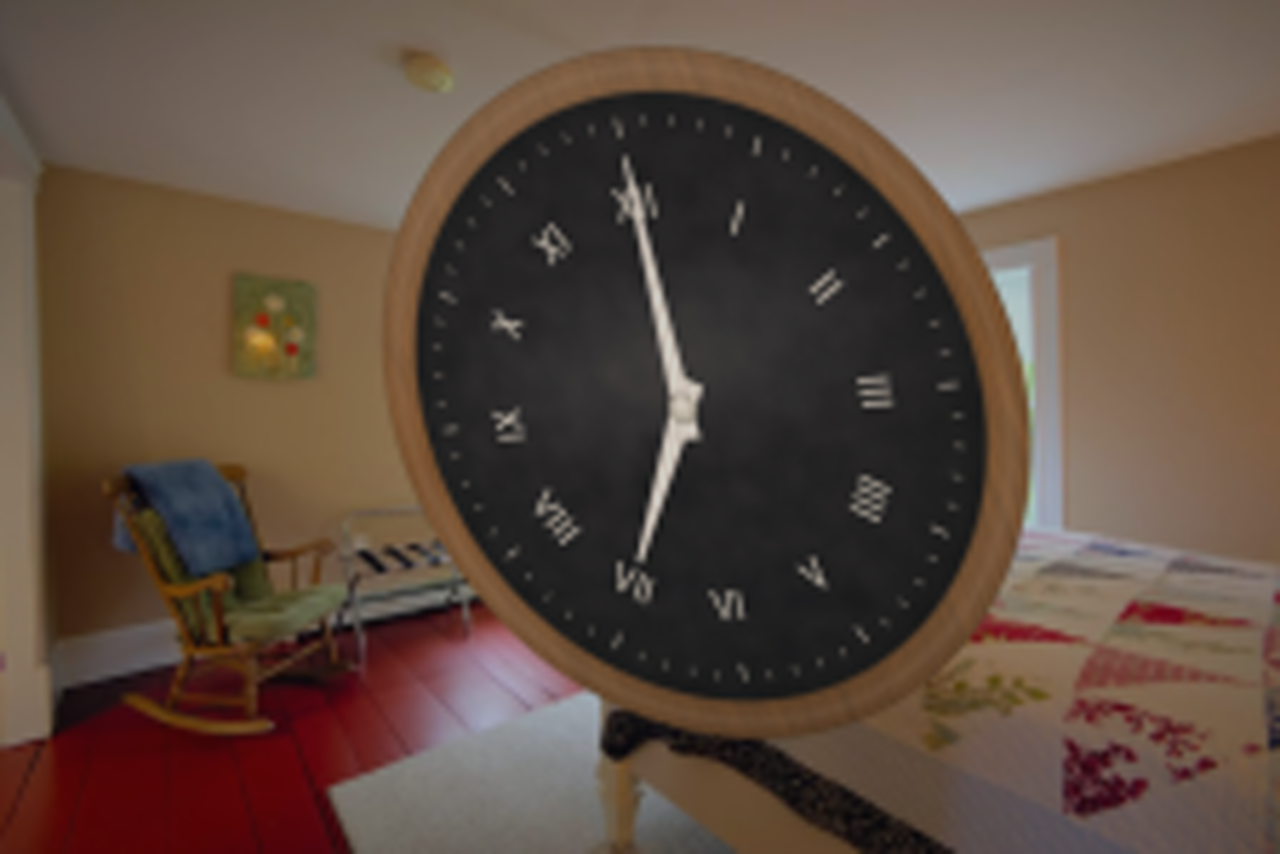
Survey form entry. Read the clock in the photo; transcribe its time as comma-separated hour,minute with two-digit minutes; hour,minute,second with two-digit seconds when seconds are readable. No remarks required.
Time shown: 7,00
